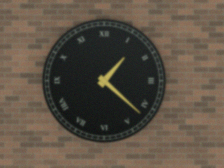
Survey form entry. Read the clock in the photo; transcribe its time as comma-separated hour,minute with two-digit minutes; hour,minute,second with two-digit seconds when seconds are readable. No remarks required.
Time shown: 1,22
